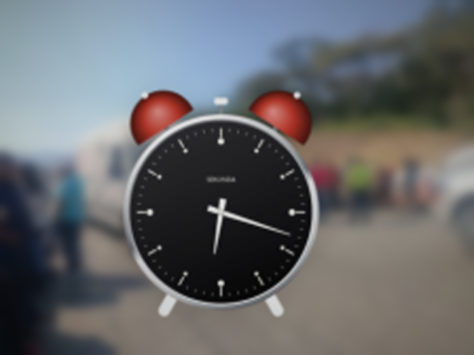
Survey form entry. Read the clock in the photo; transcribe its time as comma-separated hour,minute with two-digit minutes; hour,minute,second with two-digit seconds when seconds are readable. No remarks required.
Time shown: 6,18
